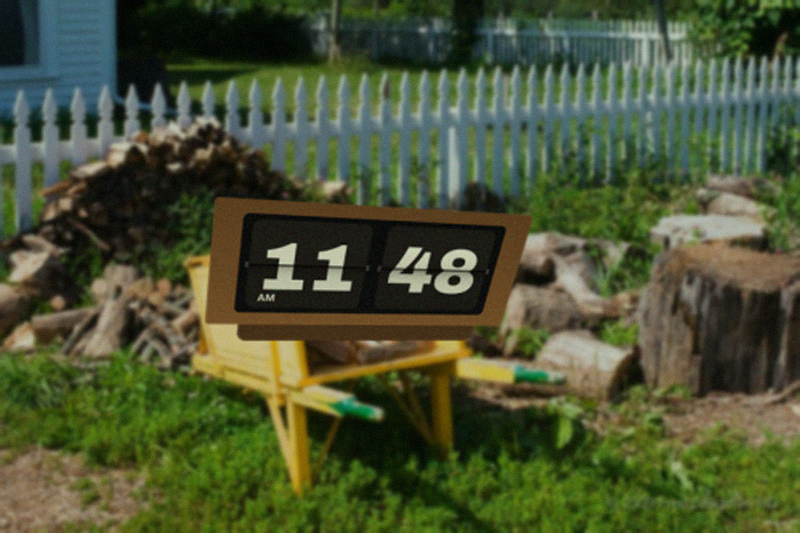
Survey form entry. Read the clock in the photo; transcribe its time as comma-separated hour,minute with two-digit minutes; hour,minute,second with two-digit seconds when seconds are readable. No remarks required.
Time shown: 11,48
